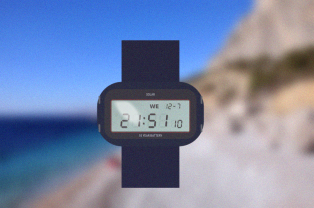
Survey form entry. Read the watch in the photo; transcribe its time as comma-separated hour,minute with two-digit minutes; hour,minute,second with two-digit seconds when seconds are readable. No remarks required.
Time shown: 21,51,10
